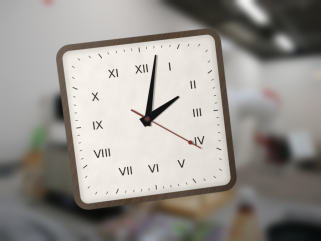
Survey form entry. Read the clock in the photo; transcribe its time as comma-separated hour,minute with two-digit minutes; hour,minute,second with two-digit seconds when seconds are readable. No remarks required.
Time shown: 2,02,21
